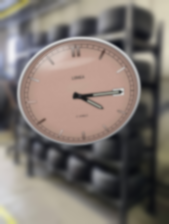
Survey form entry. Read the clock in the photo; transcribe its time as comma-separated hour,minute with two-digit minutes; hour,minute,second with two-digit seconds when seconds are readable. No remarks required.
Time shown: 4,15
